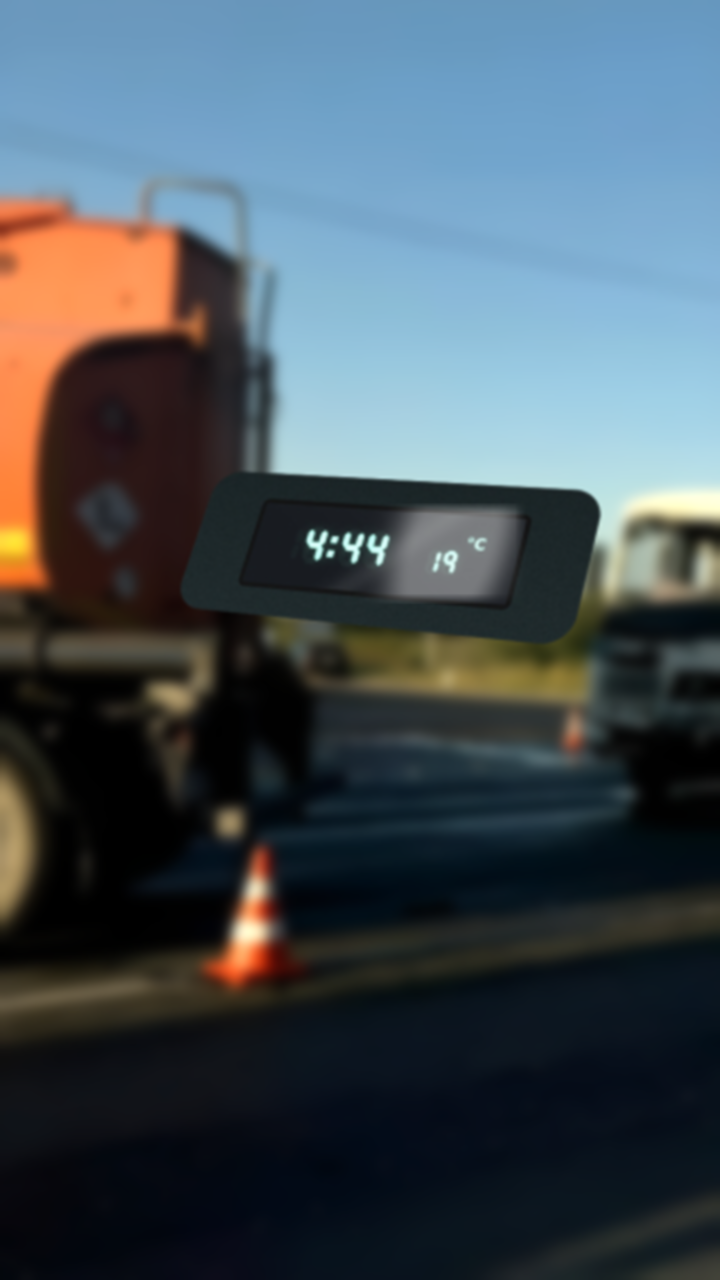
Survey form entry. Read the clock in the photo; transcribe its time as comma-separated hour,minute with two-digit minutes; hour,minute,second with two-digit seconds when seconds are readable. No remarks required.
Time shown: 4,44
